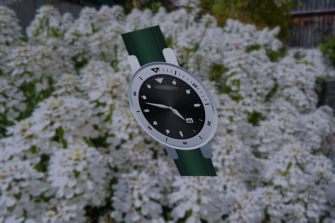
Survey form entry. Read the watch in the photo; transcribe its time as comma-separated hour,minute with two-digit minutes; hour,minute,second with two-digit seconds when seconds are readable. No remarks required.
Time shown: 4,48
